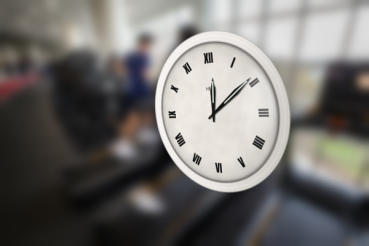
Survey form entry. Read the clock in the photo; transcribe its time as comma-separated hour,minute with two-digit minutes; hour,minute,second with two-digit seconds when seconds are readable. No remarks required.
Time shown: 12,09
